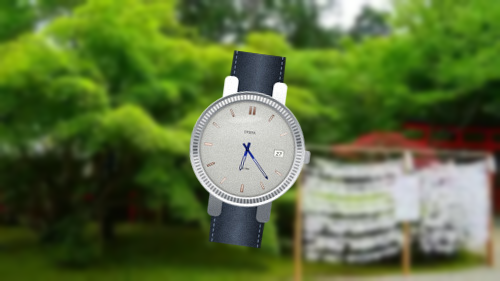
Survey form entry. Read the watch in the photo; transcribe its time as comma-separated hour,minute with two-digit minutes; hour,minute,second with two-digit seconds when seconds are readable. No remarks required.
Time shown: 6,23
